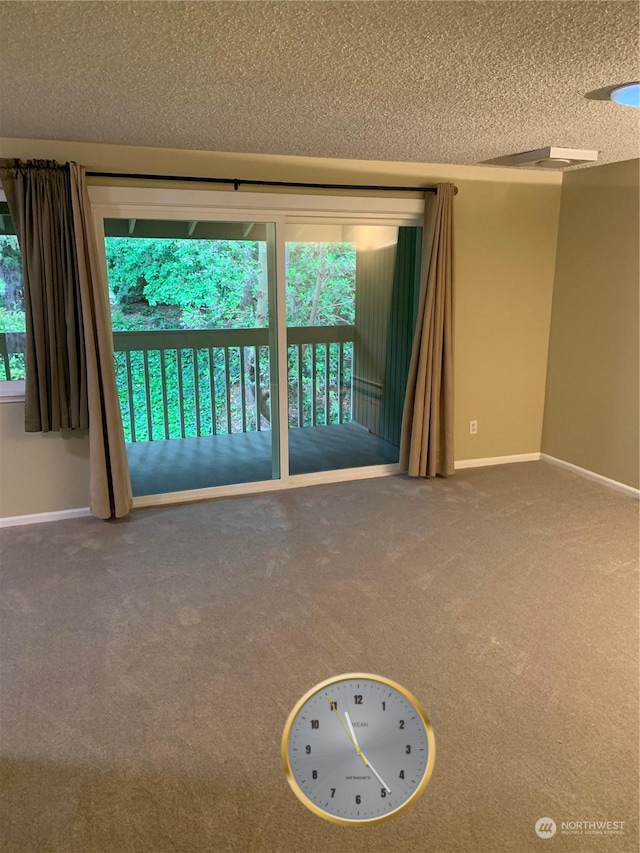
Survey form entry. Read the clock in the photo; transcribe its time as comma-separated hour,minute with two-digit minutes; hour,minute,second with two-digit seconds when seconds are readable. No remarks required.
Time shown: 11,23,55
